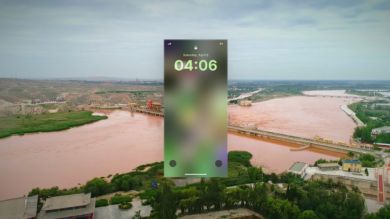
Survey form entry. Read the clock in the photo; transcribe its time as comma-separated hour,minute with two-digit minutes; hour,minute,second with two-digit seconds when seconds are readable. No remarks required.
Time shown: 4,06
